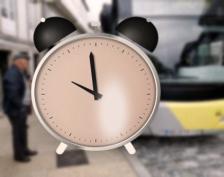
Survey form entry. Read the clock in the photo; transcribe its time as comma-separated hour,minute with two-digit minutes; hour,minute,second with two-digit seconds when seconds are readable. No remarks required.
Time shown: 9,59
